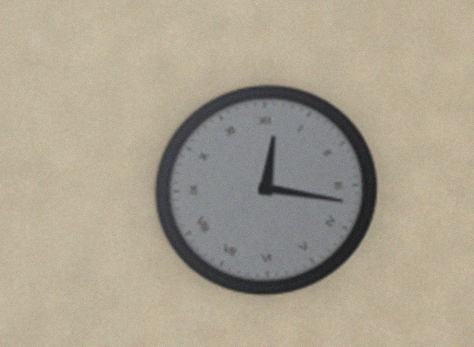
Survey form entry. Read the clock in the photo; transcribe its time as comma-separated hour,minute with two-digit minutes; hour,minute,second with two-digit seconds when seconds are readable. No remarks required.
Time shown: 12,17
